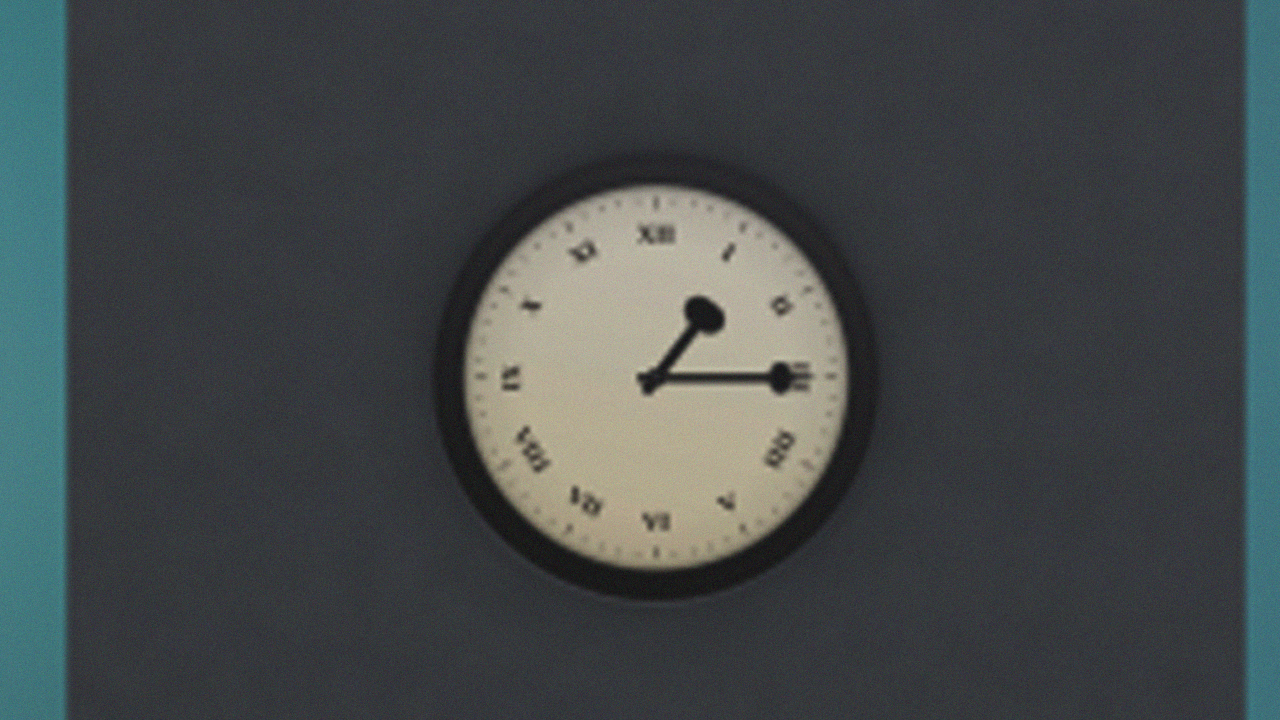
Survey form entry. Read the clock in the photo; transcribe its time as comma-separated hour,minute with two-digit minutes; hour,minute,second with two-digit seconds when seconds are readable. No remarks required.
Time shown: 1,15
